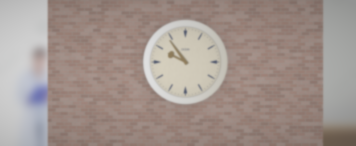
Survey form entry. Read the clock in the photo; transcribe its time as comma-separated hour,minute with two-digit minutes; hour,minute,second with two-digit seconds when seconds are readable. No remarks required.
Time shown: 9,54
